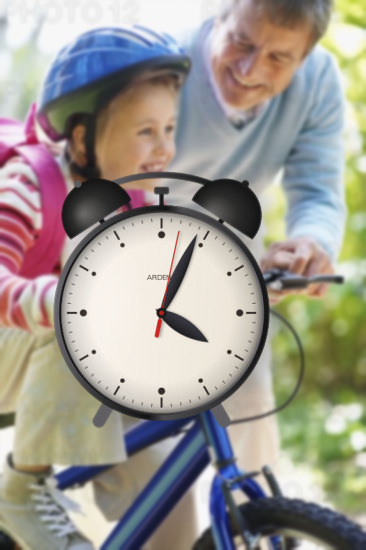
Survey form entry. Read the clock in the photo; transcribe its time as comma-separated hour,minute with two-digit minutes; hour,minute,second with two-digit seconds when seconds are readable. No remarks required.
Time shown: 4,04,02
